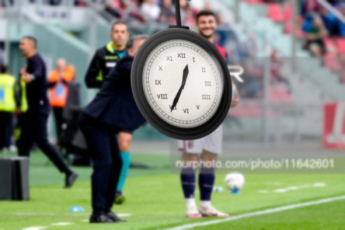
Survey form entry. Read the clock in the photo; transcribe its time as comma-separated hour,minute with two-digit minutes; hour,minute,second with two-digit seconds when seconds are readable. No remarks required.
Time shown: 12,35
